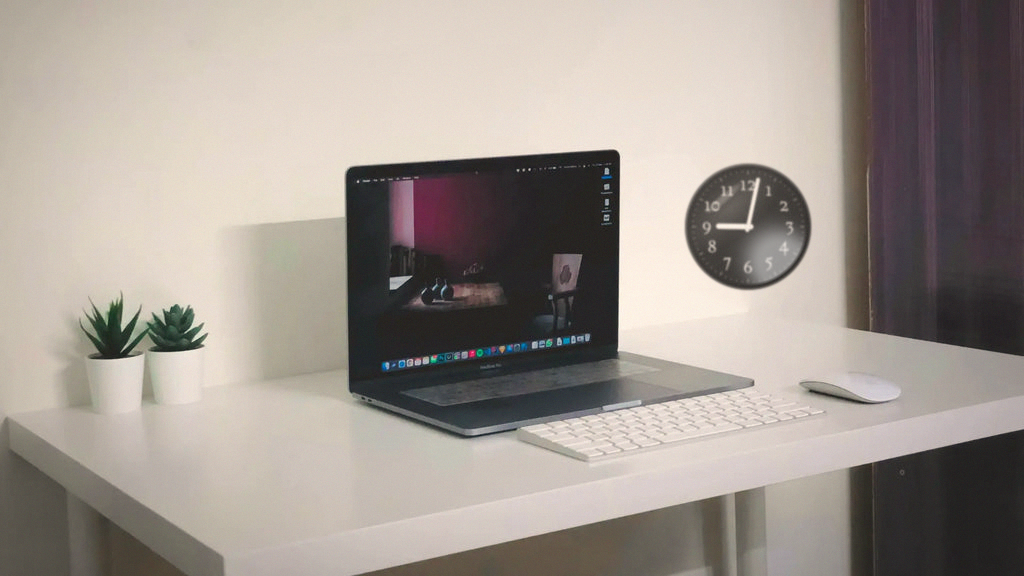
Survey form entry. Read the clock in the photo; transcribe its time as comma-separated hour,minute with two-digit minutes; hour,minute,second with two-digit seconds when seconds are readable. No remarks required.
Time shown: 9,02
